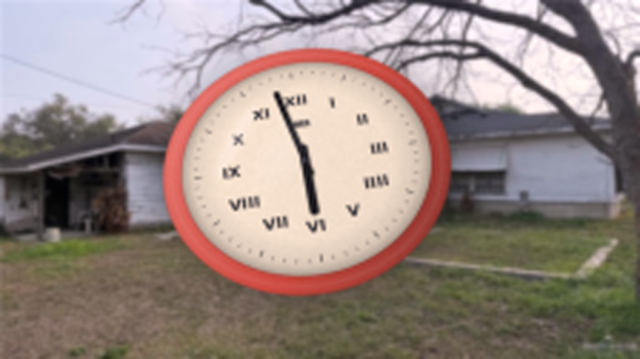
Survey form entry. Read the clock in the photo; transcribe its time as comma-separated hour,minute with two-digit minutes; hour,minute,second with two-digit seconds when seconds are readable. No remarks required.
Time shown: 5,58
